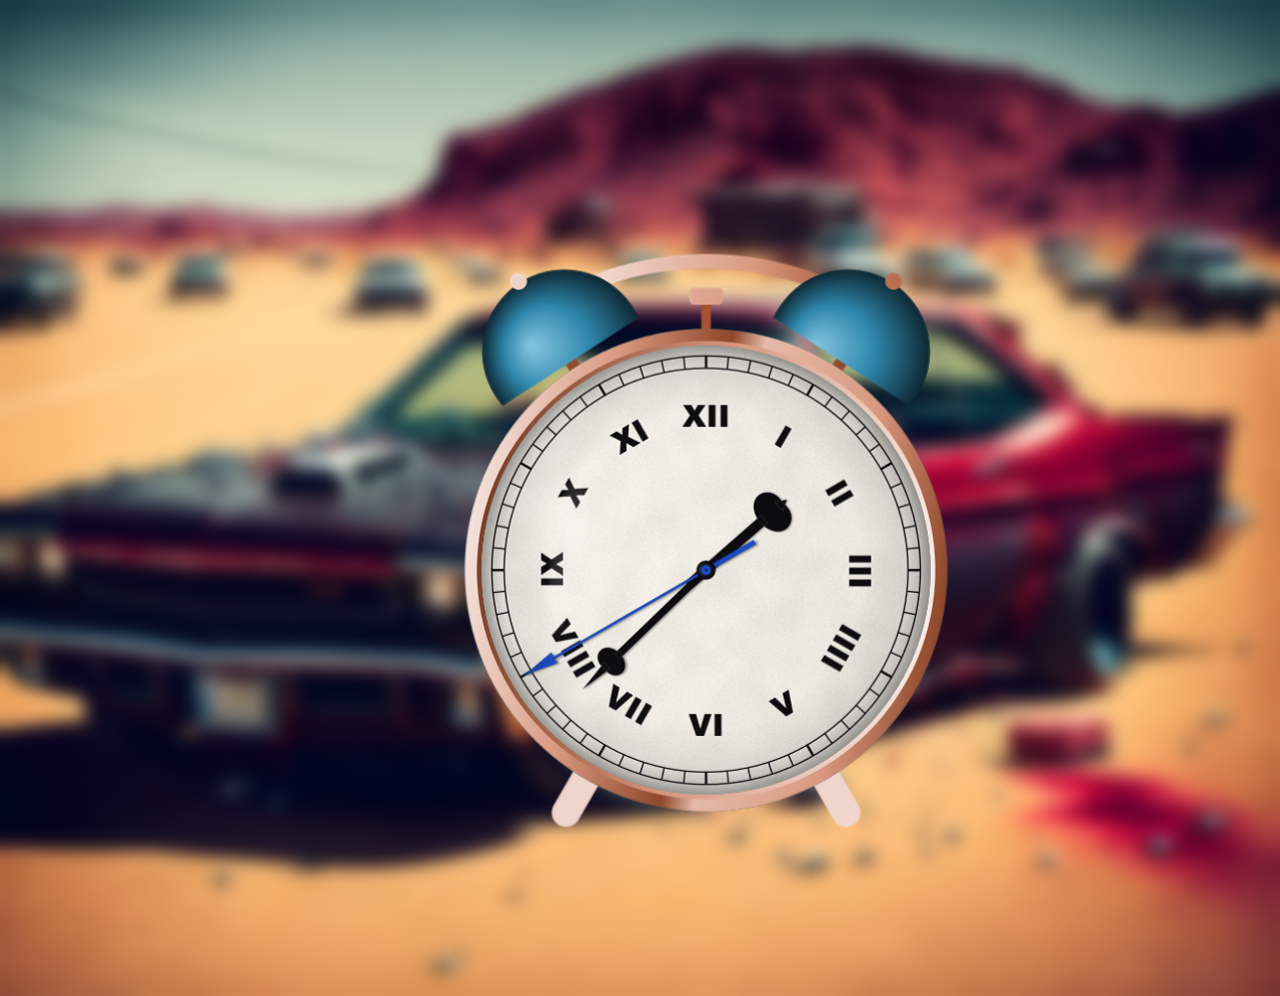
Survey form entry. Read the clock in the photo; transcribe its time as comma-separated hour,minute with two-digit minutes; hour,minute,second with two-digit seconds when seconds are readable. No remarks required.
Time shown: 1,37,40
